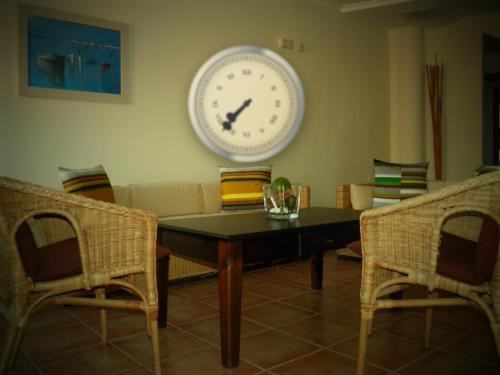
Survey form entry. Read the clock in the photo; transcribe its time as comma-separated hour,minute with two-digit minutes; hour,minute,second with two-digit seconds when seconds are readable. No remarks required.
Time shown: 7,37
